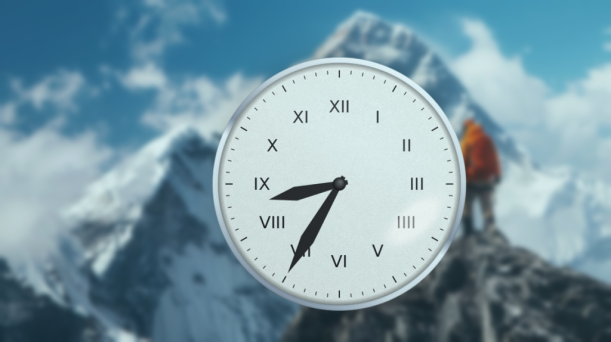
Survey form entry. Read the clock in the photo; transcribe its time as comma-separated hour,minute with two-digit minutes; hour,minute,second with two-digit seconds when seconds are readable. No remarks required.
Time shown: 8,35
